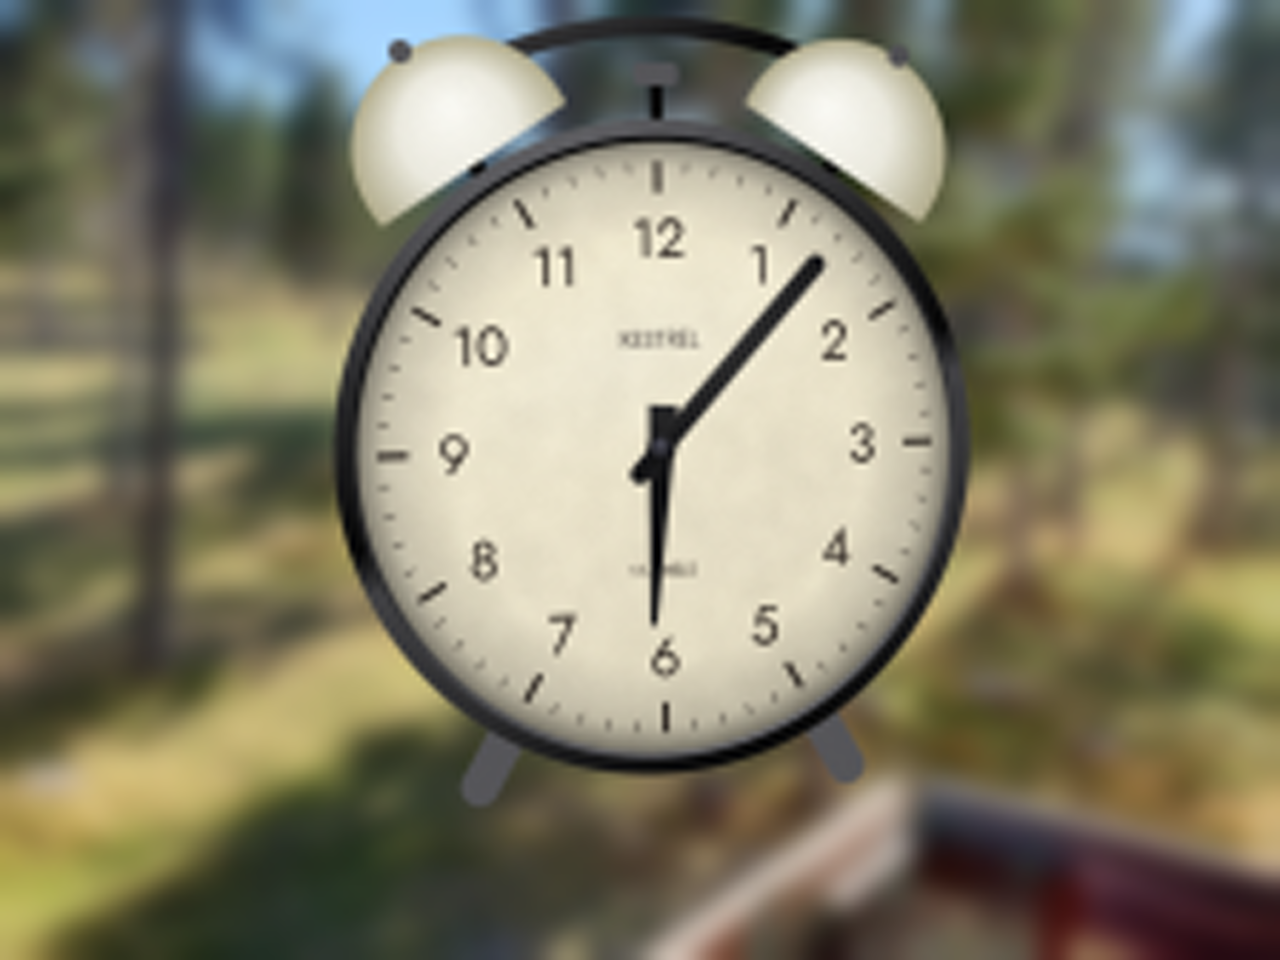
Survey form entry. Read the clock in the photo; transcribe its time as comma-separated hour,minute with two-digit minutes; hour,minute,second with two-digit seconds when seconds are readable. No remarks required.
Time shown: 6,07
